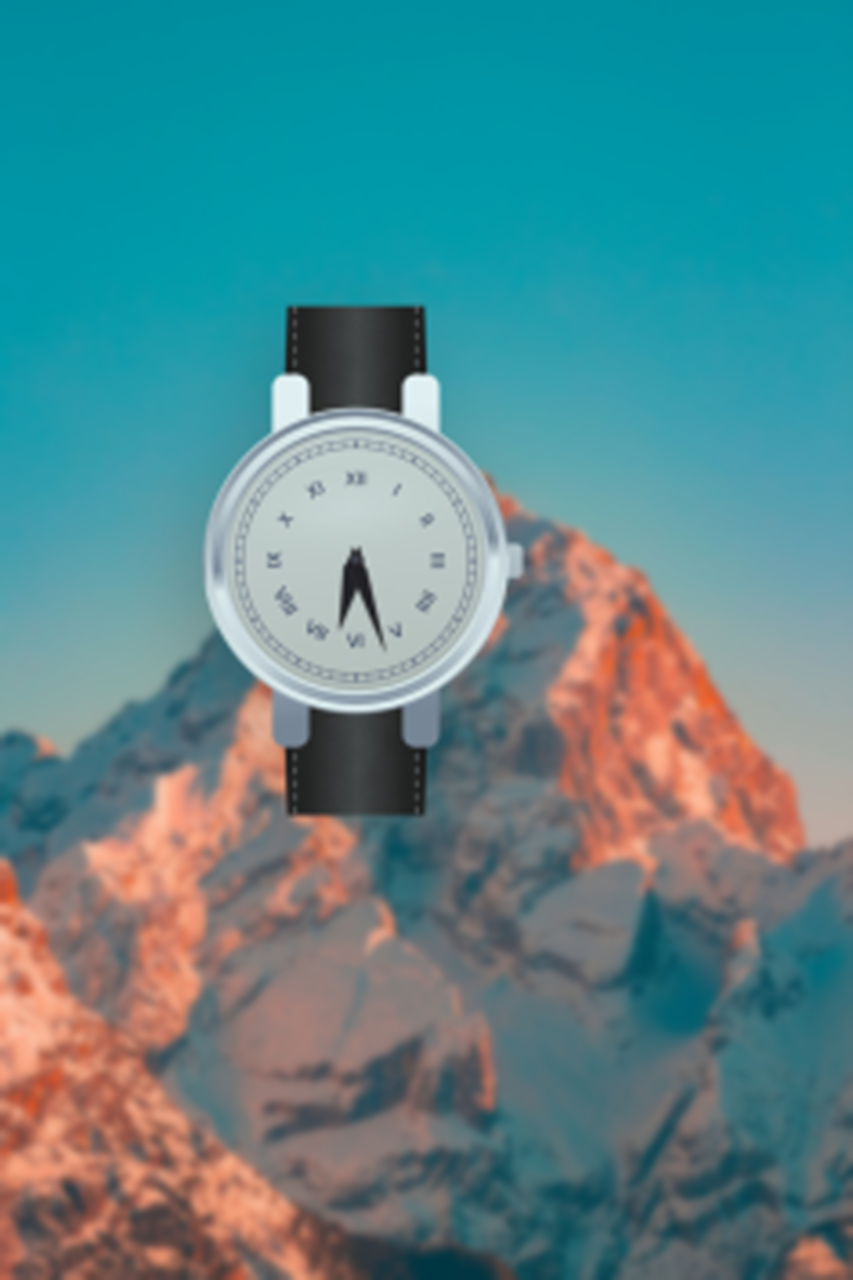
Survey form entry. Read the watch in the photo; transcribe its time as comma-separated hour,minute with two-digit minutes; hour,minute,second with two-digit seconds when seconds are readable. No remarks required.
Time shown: 6,27
